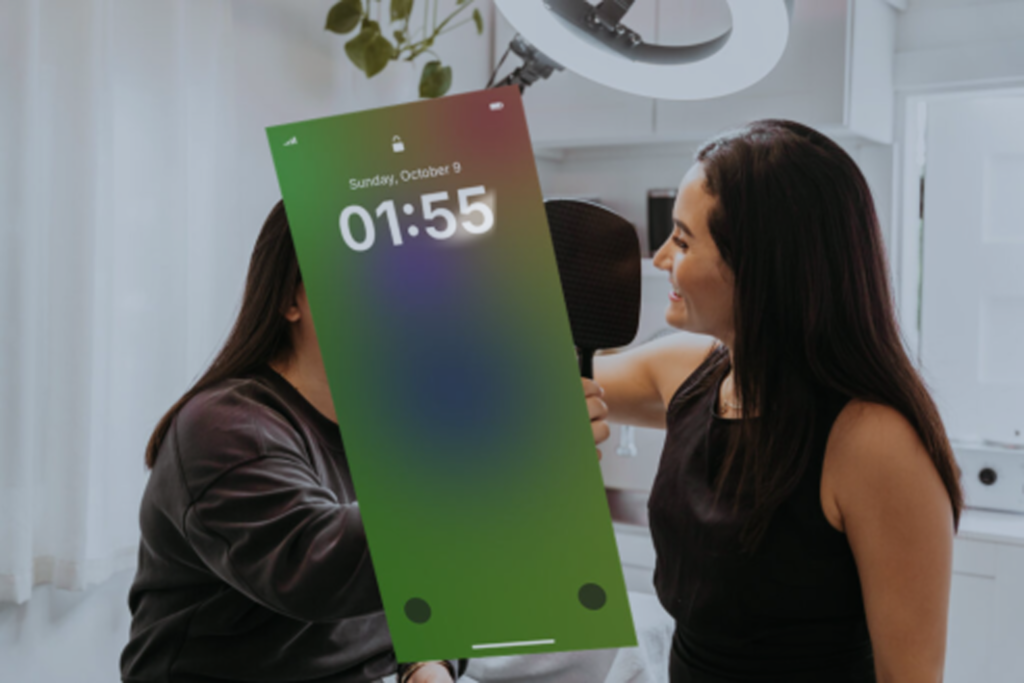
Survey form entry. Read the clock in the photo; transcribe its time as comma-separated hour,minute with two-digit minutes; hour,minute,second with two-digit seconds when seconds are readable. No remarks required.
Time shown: 1,55
